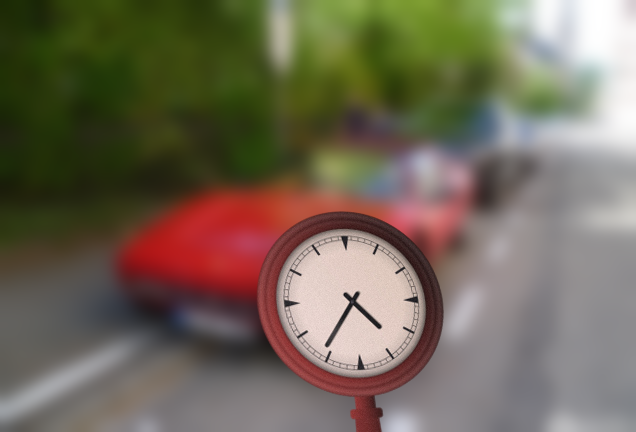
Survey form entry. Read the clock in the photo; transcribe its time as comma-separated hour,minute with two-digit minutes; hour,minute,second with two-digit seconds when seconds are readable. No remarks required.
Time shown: 4,36
